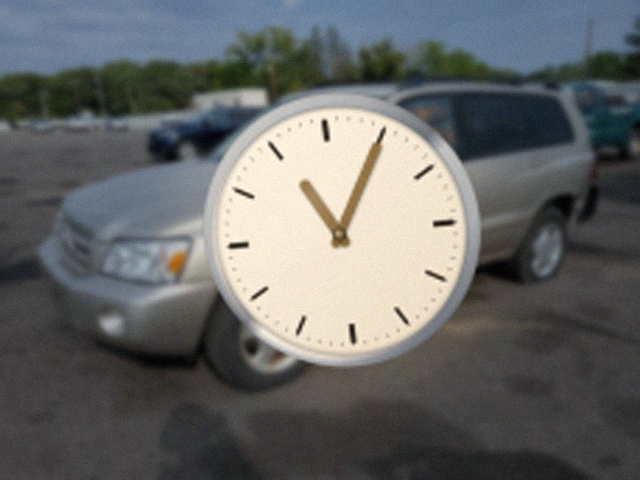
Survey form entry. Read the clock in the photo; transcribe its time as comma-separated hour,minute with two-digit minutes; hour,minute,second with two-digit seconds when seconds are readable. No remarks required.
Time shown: 11,05
